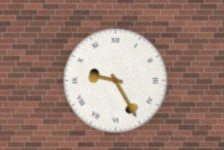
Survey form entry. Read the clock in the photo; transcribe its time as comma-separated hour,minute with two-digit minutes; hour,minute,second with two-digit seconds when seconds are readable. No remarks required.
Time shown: 9,25
